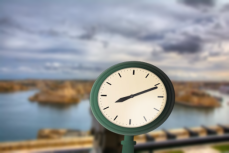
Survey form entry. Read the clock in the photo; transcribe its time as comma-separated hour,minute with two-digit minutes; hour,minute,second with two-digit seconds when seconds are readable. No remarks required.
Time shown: 8,11
